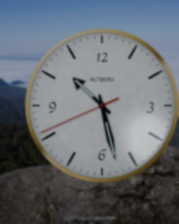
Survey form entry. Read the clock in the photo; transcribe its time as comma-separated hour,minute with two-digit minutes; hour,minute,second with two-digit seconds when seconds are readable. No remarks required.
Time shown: 10,27,41
